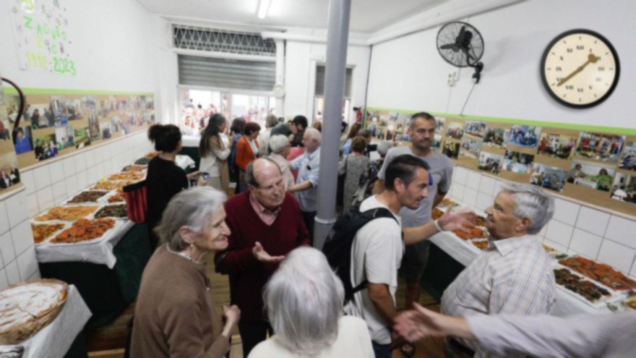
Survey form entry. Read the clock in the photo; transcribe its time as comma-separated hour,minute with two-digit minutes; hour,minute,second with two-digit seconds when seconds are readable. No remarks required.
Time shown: 1,39
